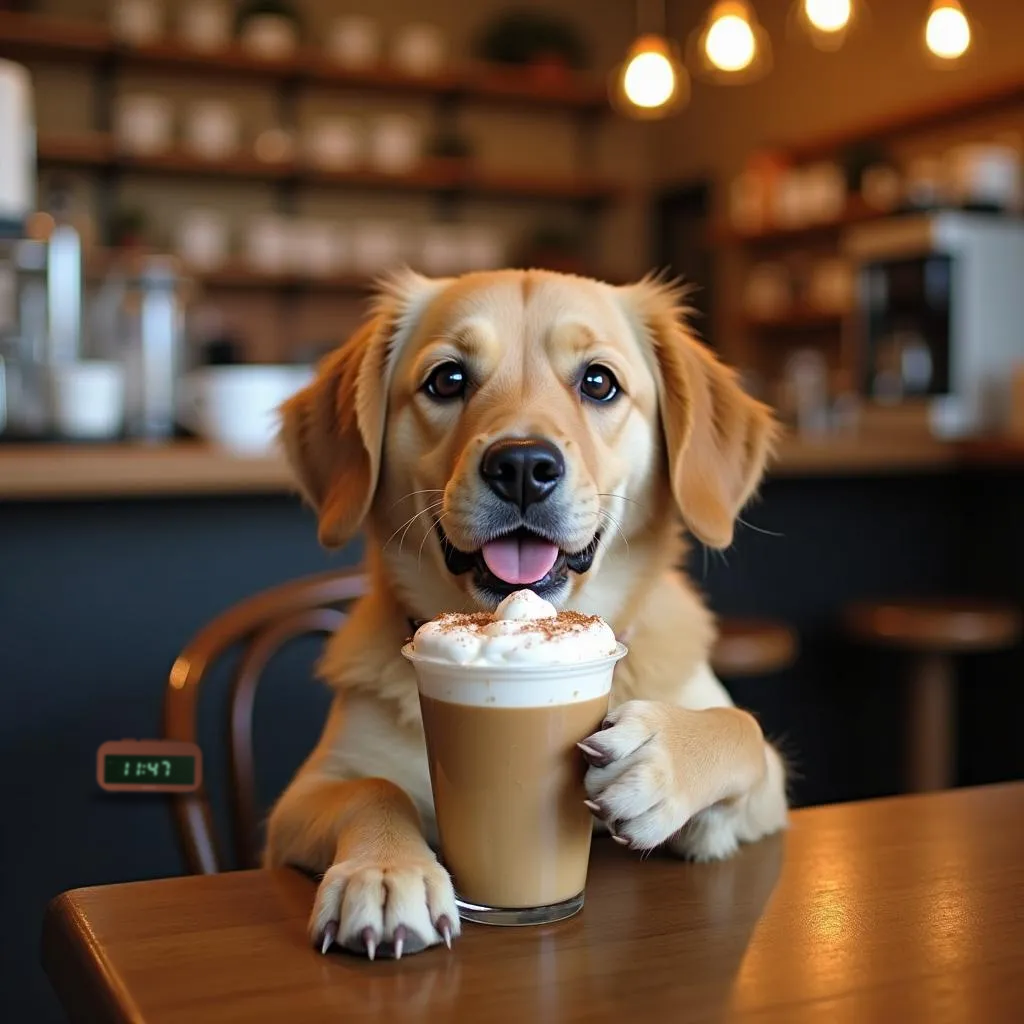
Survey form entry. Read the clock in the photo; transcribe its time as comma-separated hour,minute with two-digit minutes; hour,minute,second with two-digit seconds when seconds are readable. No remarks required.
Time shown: 11,47
